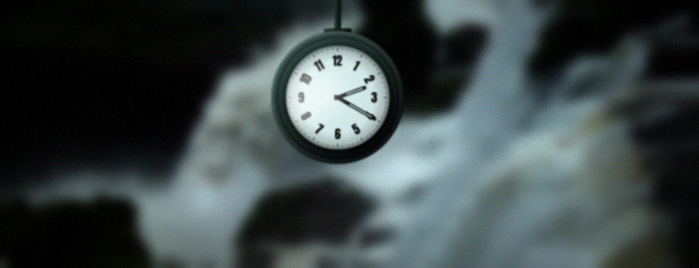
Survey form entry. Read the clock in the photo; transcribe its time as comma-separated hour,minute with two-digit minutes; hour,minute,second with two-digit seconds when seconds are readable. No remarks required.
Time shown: 2,20
